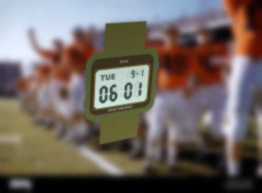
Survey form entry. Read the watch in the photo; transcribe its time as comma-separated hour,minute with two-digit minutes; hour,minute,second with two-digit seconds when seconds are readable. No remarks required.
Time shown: 6,01
